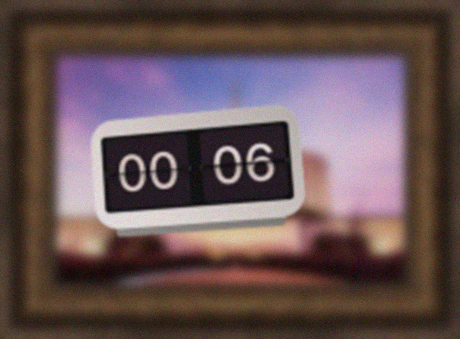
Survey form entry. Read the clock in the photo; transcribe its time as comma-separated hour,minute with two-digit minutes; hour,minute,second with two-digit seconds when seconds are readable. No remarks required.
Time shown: 0,06
